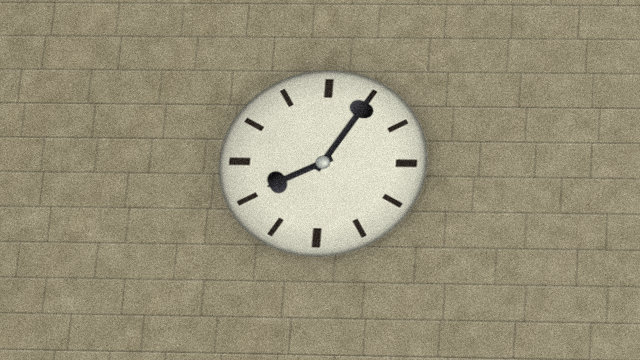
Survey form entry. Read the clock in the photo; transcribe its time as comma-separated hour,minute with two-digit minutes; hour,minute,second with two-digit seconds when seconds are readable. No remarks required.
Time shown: 8,05
